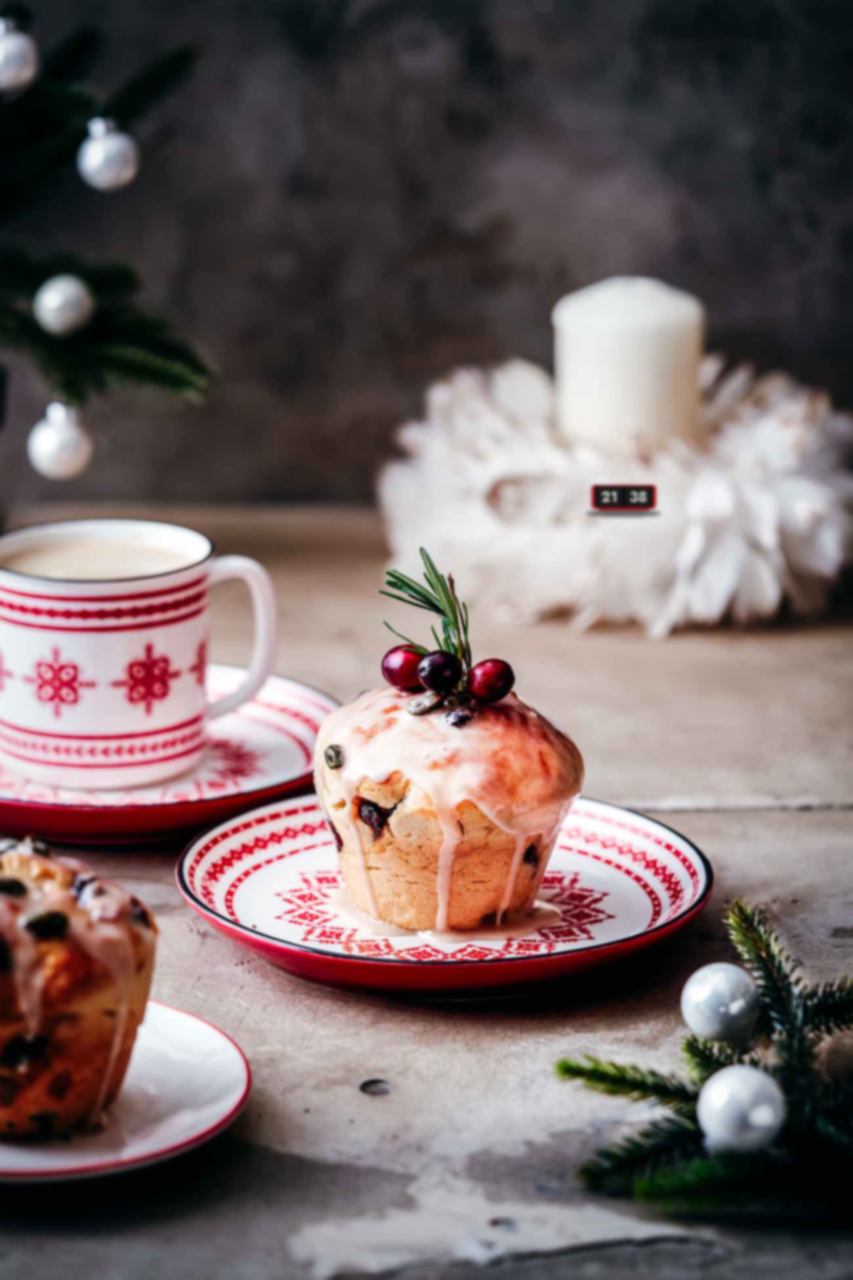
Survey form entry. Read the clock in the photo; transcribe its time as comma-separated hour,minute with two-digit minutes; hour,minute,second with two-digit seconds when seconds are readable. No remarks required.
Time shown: 21,38
